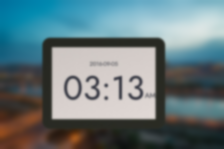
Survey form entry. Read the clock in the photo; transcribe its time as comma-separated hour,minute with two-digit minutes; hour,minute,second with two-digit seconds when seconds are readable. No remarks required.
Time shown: 3,13
